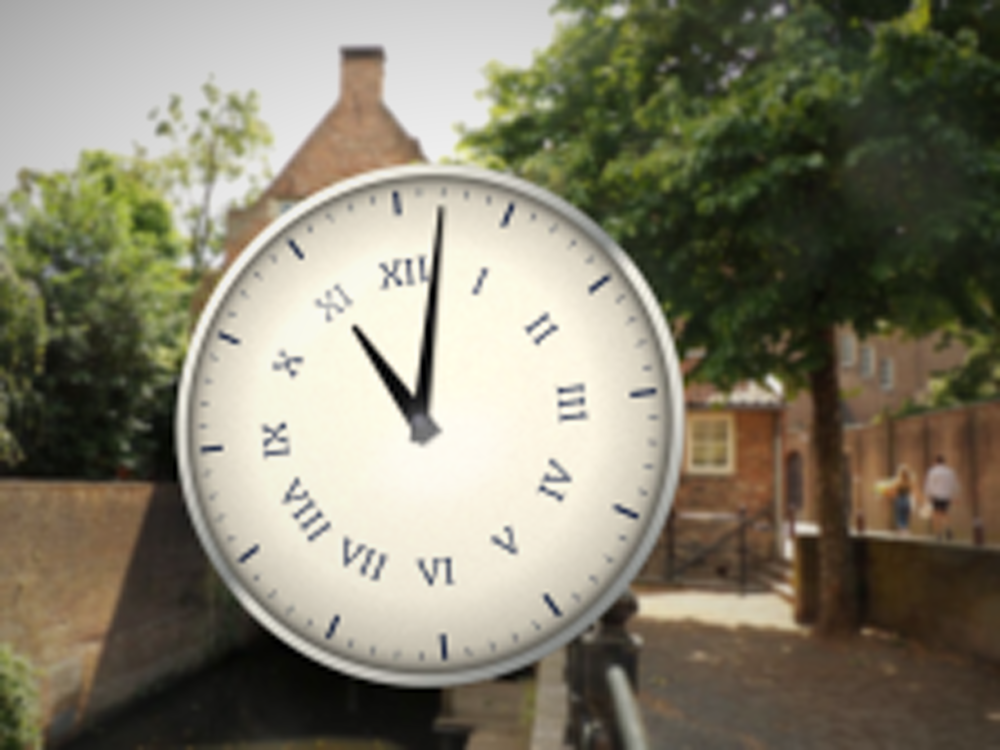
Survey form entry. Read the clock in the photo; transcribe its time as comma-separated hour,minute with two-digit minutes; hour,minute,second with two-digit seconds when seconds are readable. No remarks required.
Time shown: 11,02
